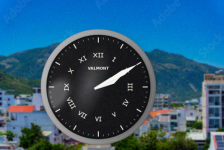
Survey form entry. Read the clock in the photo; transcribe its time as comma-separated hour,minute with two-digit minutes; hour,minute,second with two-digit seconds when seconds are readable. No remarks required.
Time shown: 2,10
